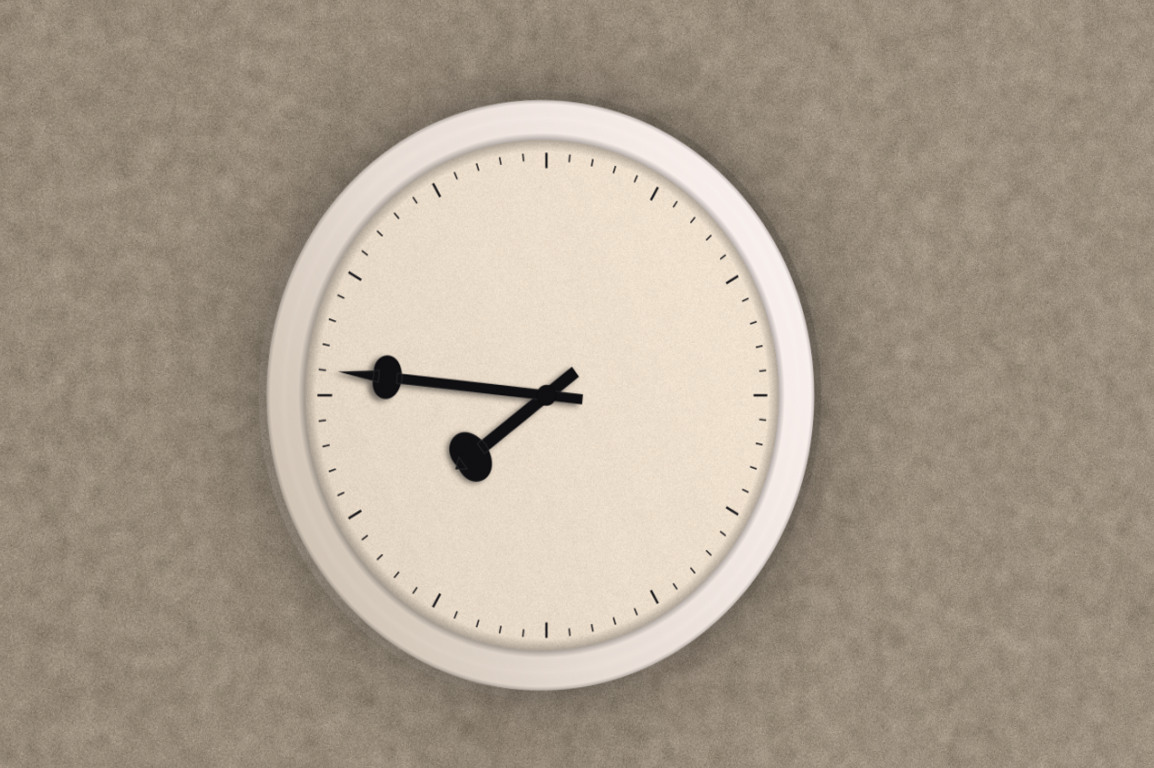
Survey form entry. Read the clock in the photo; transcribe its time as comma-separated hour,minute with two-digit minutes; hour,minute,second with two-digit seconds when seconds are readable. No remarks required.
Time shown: 7,46
